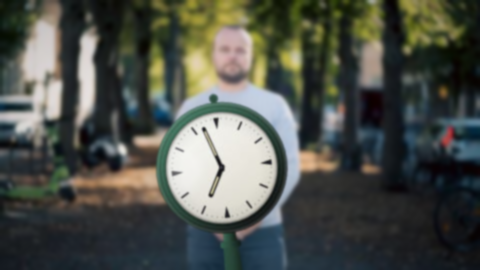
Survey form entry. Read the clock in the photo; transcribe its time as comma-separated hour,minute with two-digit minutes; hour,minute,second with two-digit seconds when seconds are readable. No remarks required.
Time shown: 6,57
